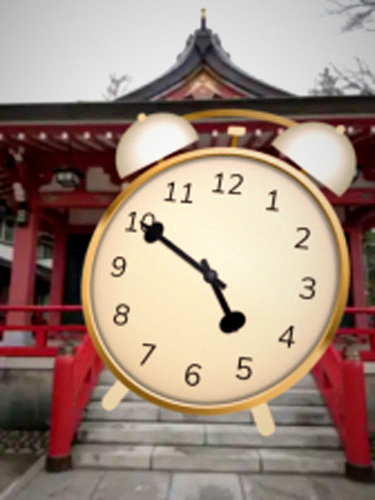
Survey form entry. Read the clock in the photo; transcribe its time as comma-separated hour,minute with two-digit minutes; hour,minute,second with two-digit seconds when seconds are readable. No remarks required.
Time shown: 4,50
